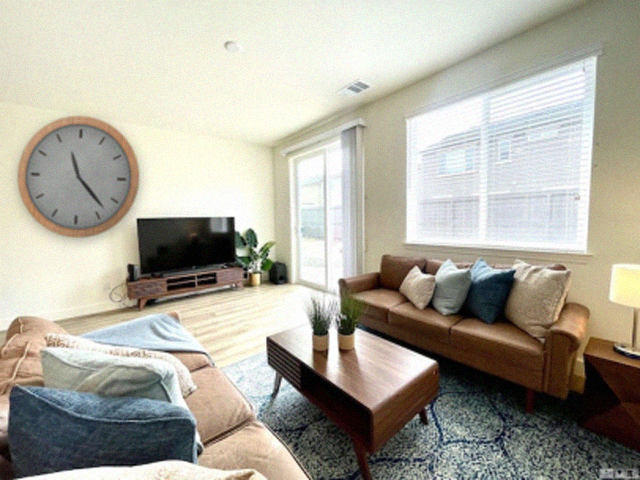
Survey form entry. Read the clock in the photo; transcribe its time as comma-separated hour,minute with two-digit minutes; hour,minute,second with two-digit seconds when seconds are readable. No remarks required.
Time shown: 11,23
